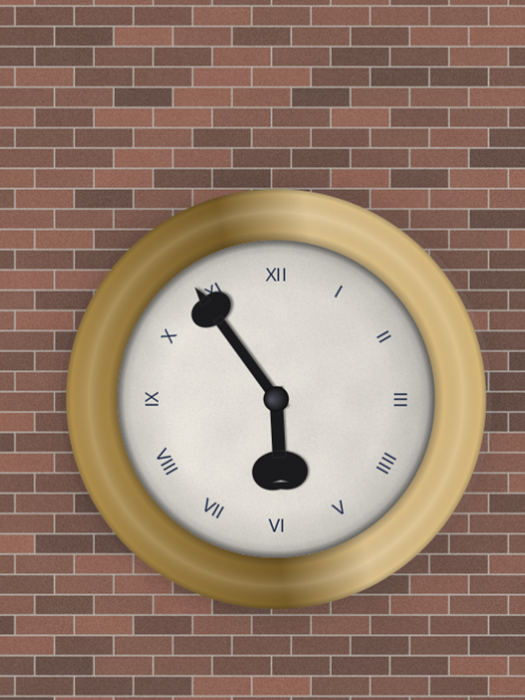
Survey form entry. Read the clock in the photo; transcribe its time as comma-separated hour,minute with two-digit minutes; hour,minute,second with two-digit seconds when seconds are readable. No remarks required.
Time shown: 5,54
